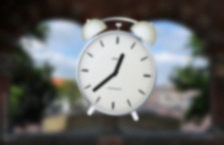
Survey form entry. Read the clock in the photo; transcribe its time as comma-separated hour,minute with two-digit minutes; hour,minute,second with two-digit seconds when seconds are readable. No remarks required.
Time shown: 12,38
